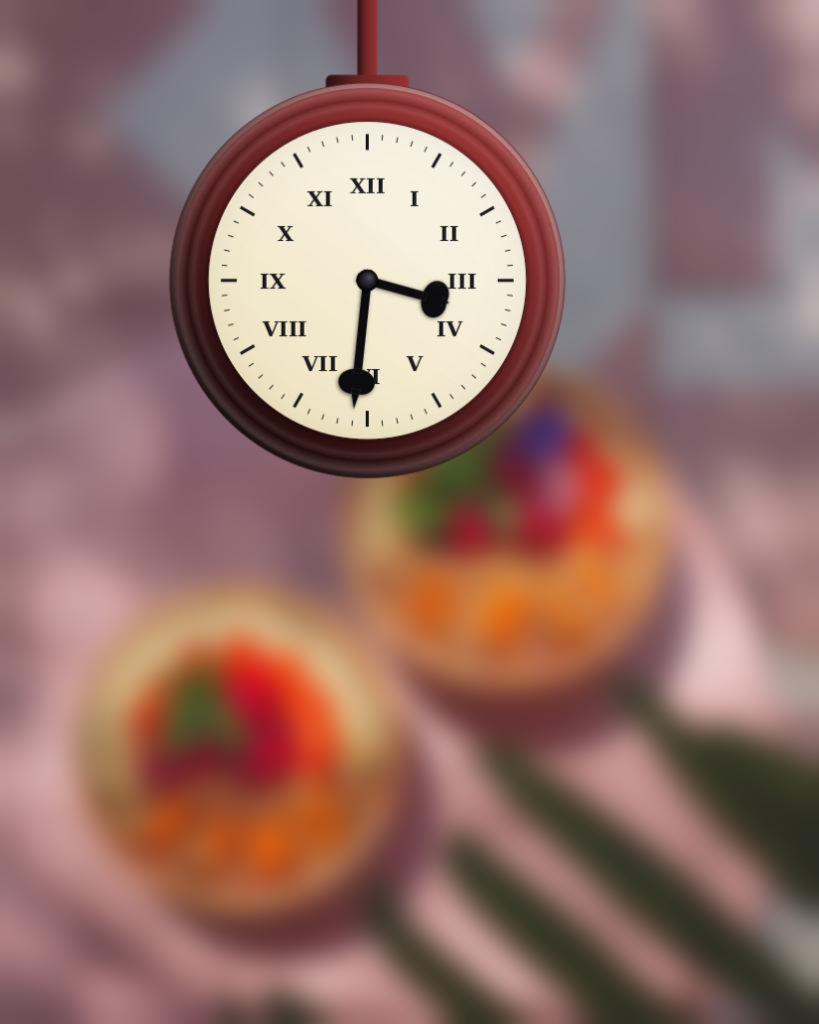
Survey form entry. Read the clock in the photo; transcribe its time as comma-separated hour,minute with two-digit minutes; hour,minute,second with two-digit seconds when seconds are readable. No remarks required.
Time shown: 3,31
